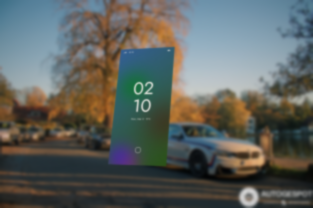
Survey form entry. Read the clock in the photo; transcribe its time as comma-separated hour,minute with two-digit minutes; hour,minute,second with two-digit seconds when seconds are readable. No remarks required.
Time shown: 2,10
